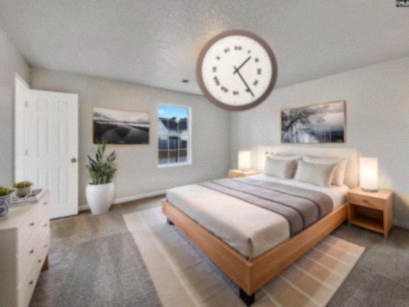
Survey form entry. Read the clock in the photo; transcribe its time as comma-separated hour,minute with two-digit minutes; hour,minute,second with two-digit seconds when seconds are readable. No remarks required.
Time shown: 1,24
